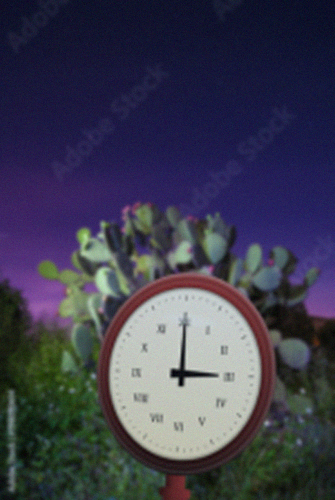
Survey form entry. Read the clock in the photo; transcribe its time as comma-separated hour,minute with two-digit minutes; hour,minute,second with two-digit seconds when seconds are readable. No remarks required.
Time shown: 3,00
